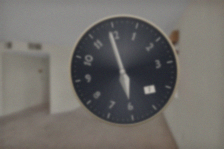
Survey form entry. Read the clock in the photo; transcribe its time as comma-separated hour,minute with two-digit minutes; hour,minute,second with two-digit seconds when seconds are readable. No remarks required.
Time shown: 5,59
